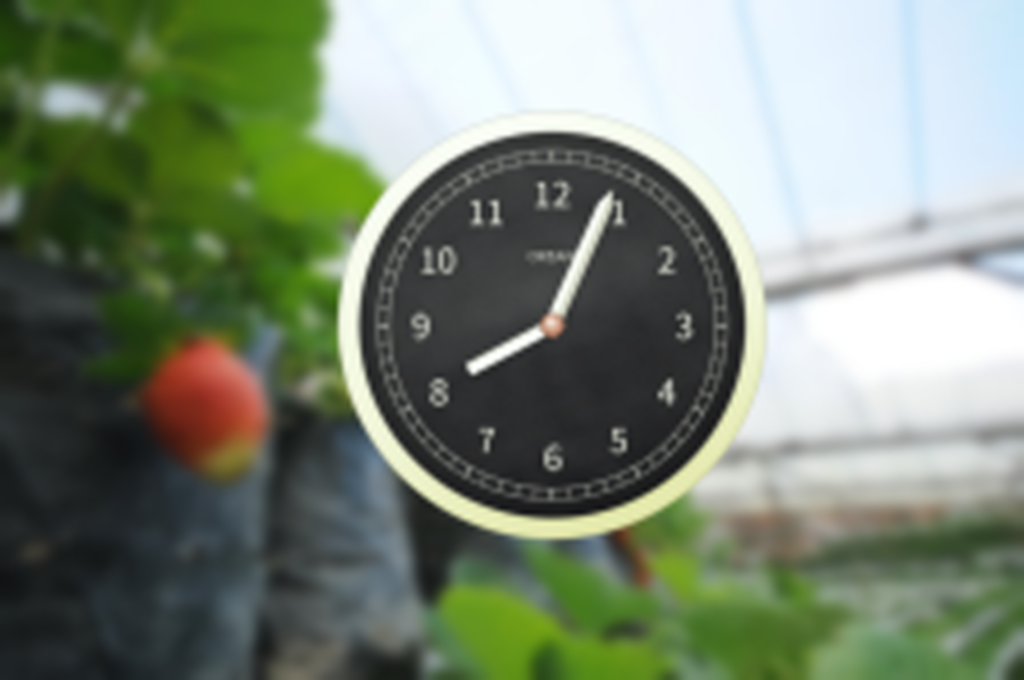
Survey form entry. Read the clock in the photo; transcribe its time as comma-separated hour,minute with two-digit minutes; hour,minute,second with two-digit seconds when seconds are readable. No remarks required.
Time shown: 8,04
